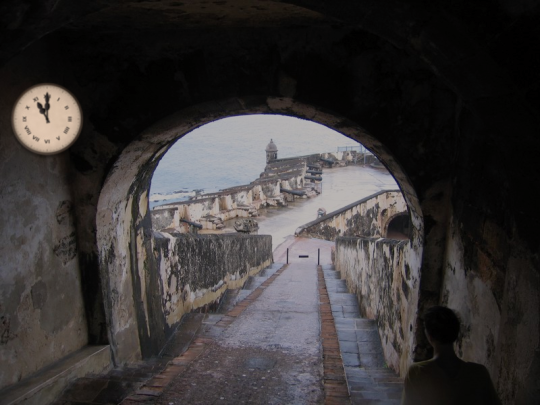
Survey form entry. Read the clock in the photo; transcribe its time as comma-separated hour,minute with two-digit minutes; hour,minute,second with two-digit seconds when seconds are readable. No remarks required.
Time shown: 11,00
